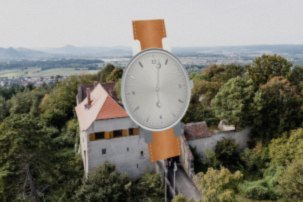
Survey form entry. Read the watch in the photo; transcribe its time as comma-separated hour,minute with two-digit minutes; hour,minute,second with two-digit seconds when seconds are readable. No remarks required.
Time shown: 6,02
